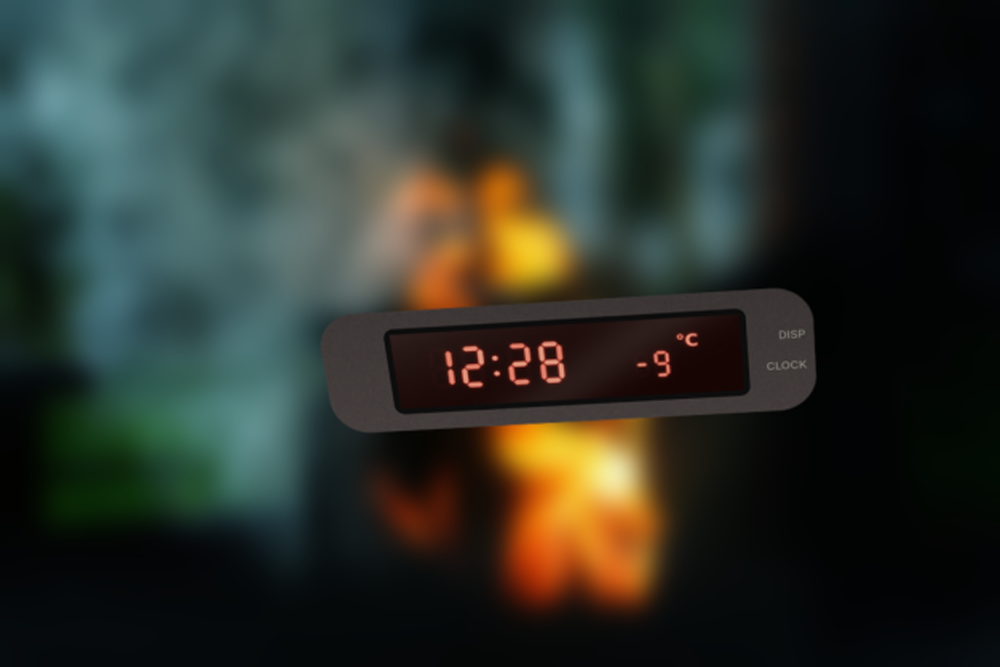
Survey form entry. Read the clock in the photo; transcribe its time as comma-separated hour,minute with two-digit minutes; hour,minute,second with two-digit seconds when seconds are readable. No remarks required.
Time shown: 12,28
